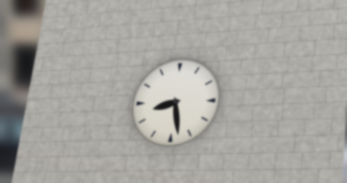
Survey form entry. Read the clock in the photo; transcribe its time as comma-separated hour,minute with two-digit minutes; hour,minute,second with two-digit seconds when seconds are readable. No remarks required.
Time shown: 8,28
